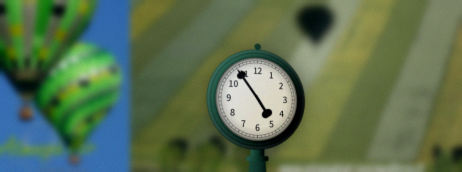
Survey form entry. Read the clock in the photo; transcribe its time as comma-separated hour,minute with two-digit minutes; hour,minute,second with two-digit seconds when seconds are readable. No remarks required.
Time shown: 4,54
